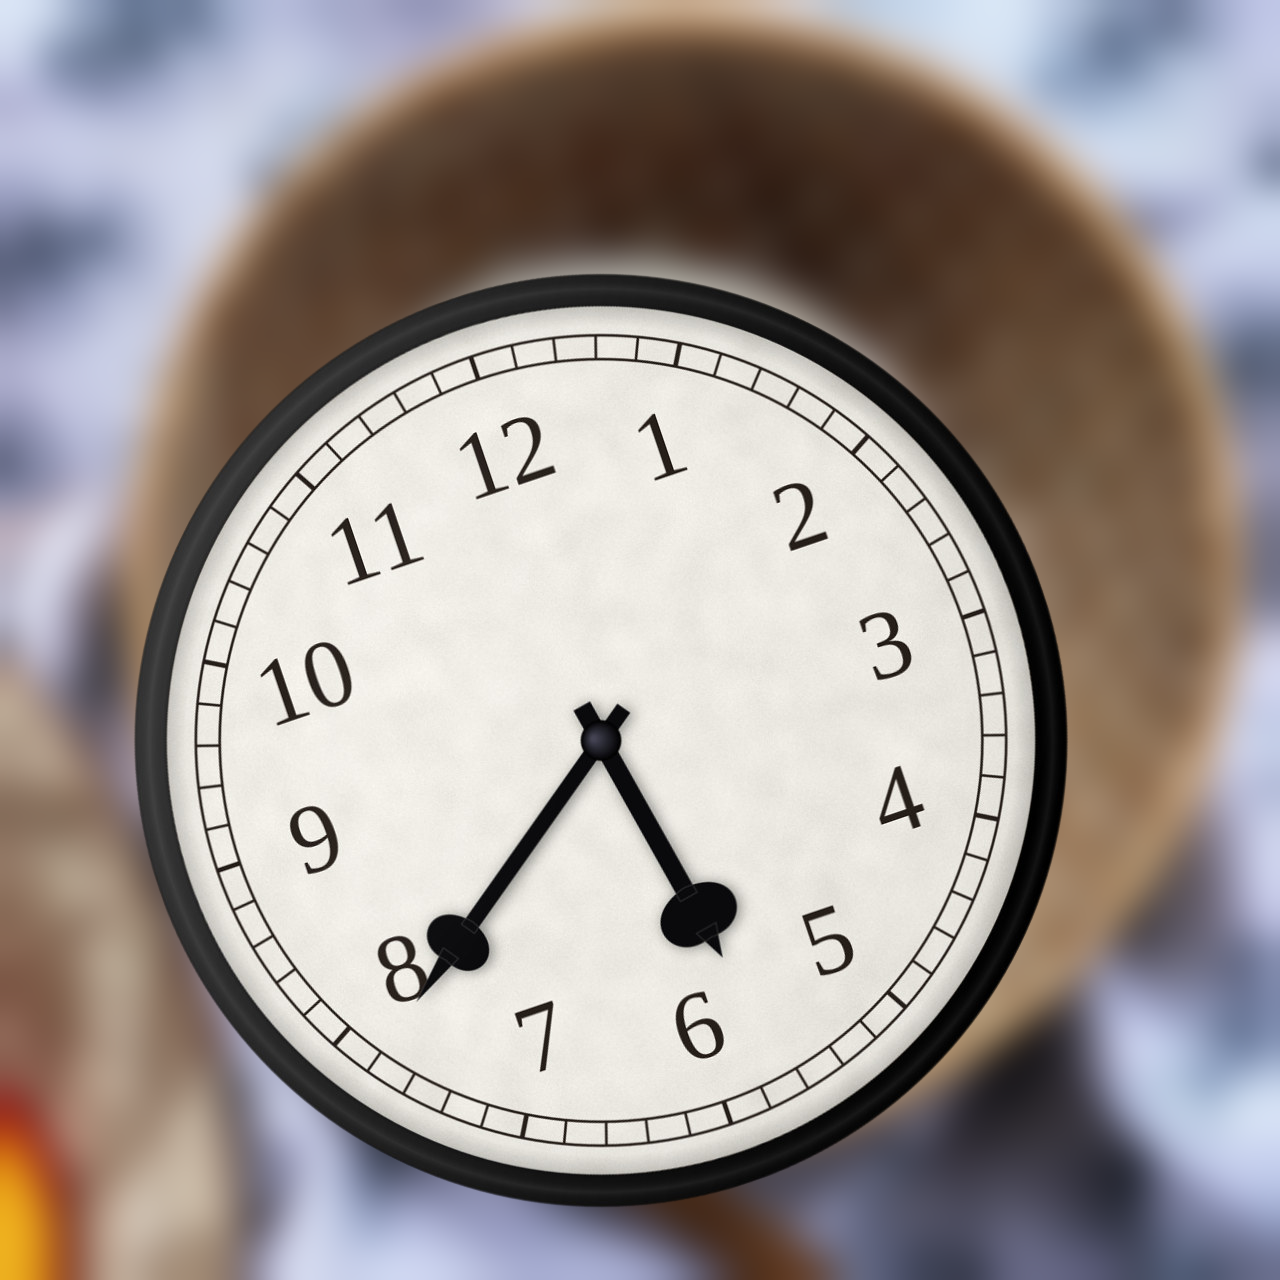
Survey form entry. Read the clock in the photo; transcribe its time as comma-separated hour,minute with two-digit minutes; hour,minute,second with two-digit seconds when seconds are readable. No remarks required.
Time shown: 5,39
